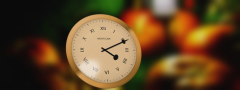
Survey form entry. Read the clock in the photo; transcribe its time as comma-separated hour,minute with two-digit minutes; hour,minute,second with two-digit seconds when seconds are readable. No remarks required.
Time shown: 4,11
